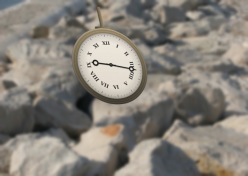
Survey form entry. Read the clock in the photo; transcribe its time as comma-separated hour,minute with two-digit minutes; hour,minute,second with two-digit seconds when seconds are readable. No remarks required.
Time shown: 9,17
